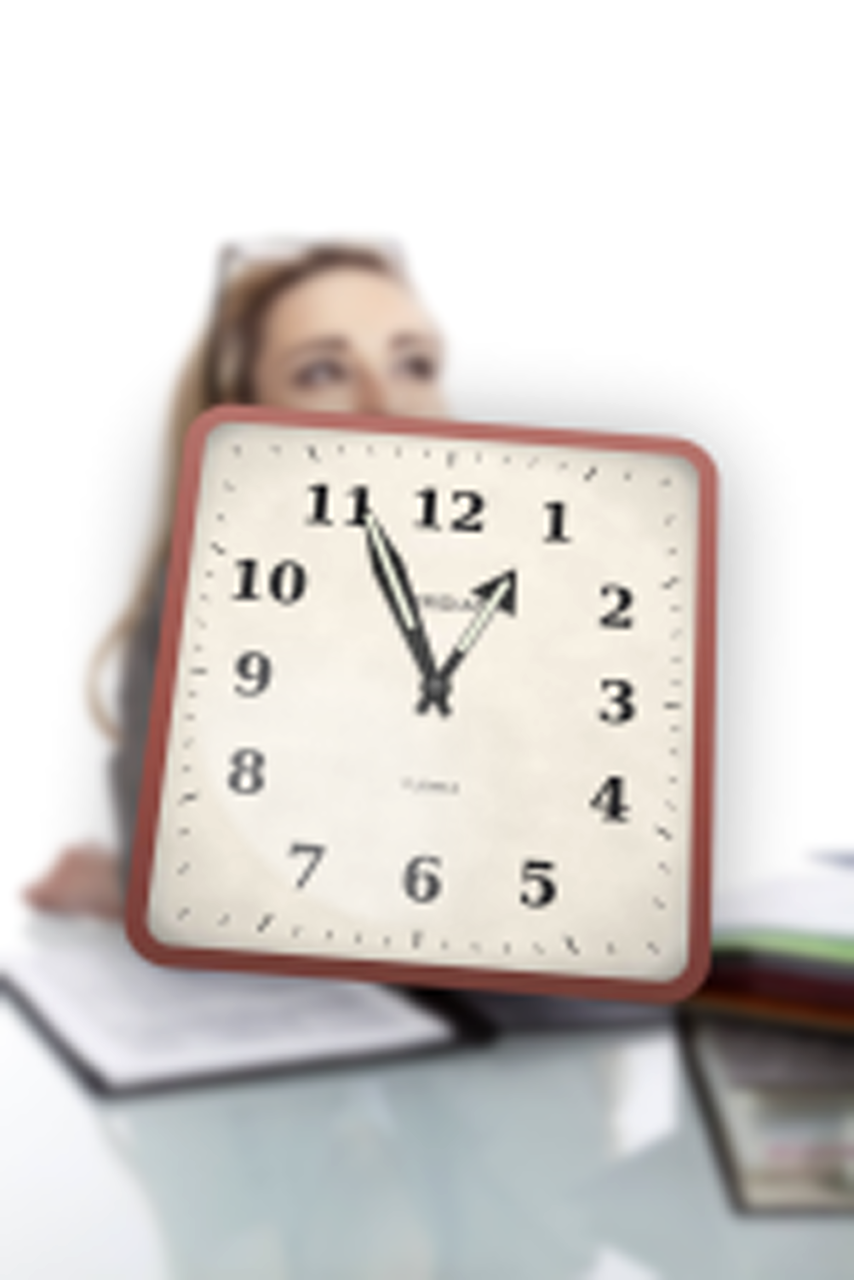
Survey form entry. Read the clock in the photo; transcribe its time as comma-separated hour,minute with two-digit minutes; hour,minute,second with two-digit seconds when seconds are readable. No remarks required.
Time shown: 12,56
